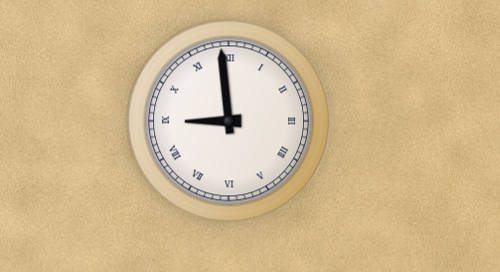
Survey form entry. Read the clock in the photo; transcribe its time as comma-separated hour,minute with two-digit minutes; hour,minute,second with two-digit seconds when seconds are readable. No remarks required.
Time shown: 8,59
